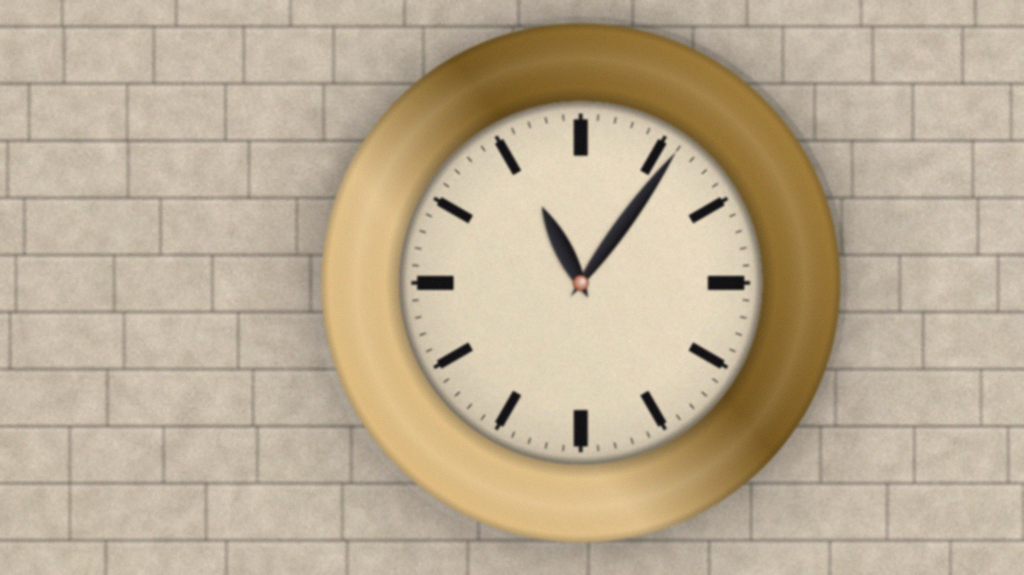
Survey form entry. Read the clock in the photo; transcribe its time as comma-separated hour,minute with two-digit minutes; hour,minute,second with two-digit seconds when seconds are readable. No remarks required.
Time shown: 11,06
